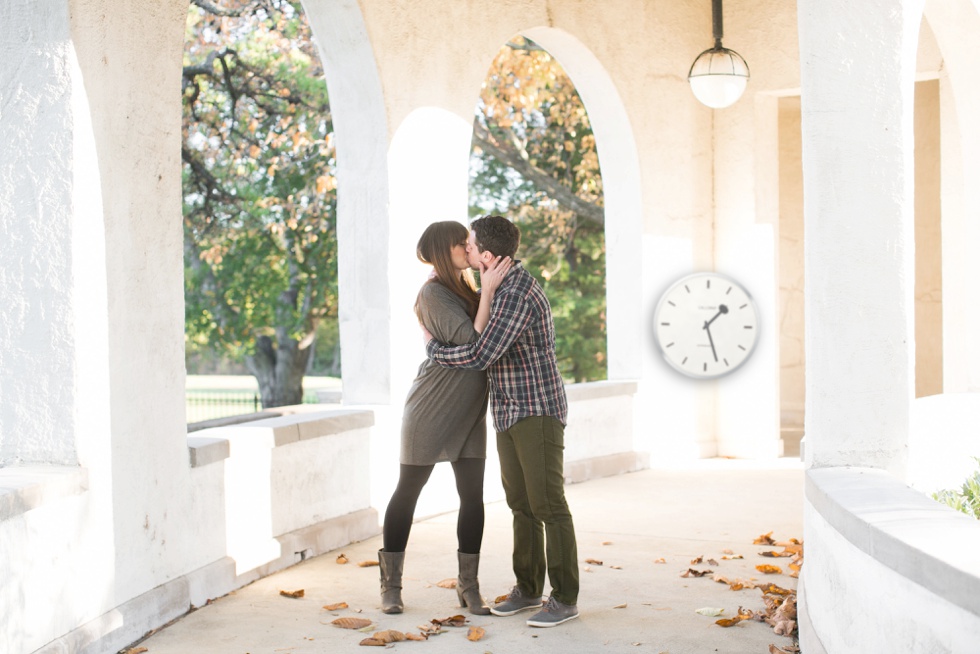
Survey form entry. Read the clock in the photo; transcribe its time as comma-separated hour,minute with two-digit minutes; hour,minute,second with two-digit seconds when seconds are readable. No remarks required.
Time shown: 1,27
